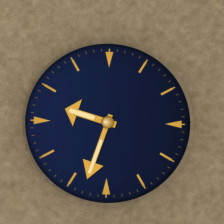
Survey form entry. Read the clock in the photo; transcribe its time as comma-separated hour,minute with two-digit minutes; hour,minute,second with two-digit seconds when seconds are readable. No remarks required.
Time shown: 9,33
